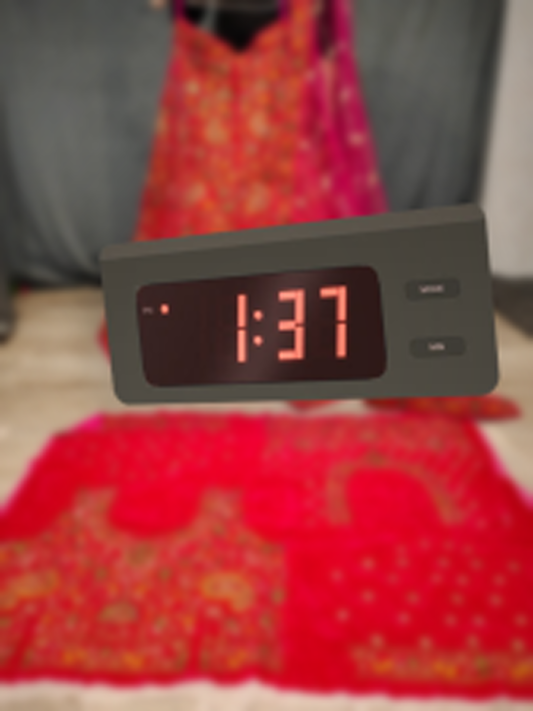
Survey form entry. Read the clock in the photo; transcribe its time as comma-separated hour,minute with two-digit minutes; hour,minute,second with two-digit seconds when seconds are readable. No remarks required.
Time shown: 1,37
